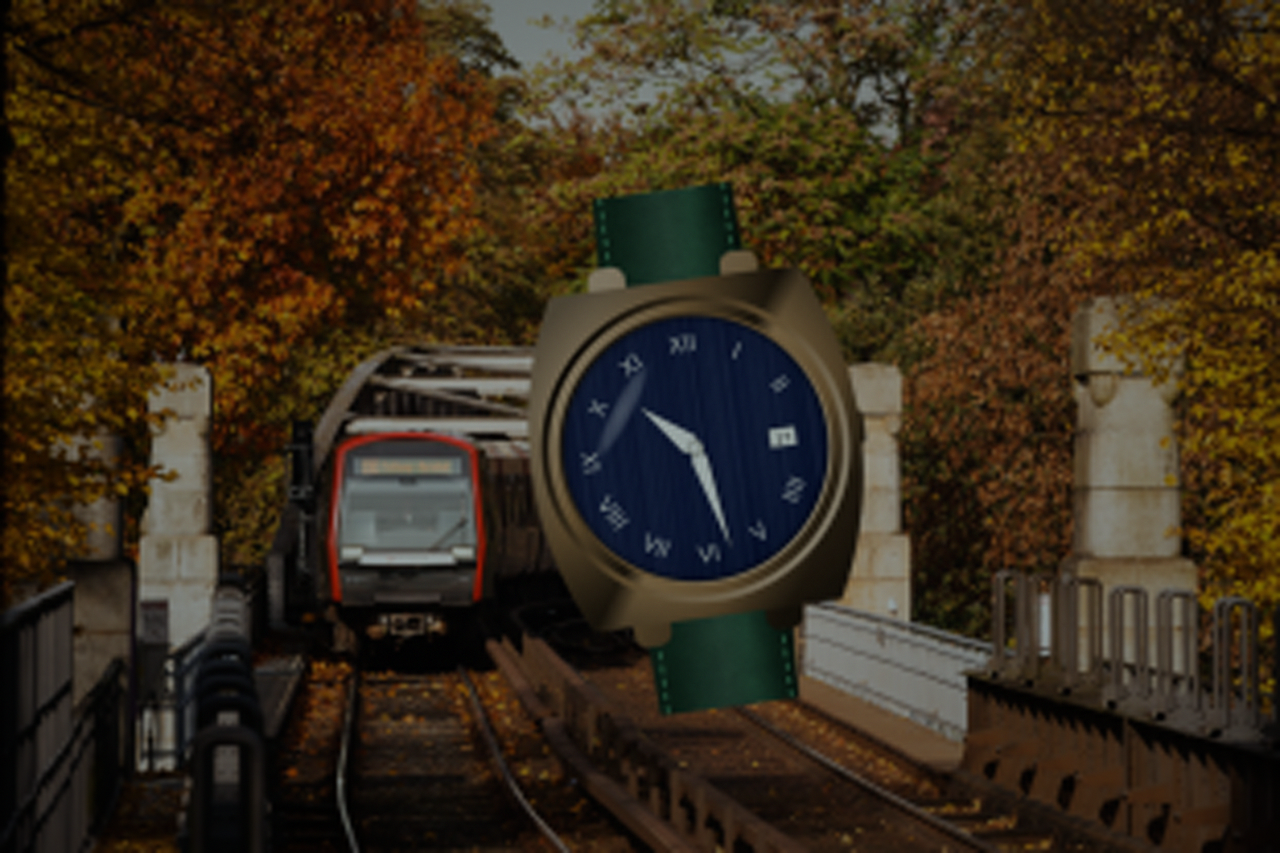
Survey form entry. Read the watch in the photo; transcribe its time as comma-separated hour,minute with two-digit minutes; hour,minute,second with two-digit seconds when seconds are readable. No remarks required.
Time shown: 10,28
